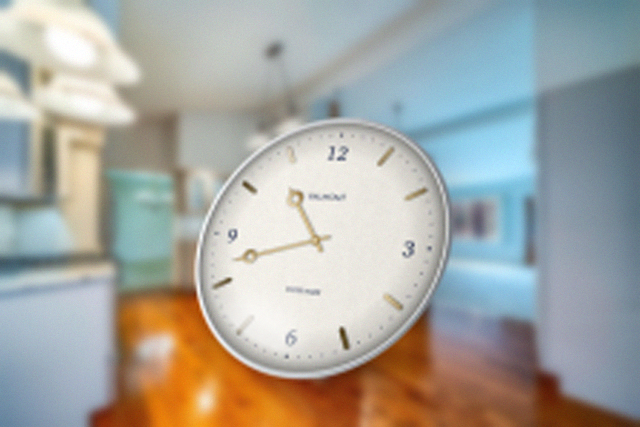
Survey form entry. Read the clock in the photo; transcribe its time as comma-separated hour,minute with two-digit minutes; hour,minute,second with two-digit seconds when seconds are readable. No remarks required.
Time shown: 10,42
